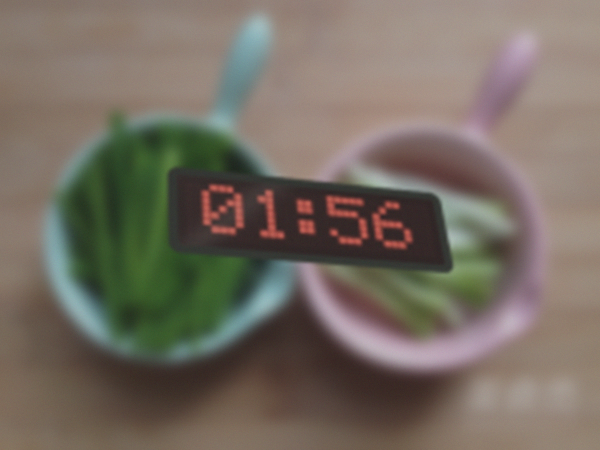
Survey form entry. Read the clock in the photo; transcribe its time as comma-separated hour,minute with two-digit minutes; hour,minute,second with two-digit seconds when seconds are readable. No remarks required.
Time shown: 1,56
